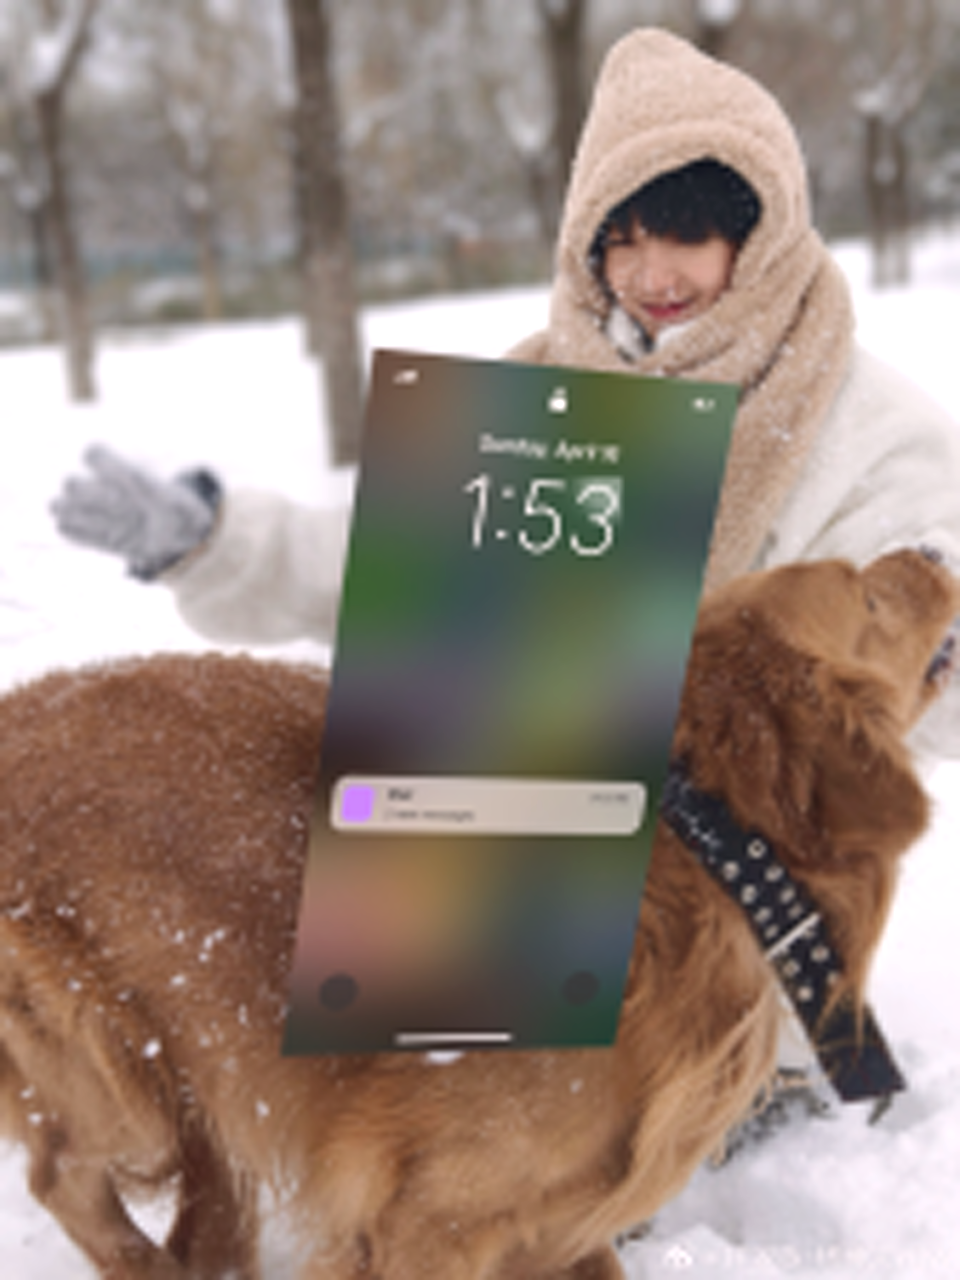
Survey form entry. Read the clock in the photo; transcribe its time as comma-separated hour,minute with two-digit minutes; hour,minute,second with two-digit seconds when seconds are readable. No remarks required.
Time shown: 1,53
